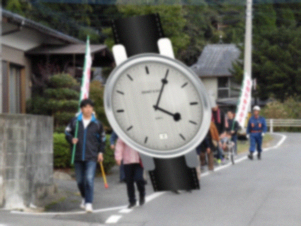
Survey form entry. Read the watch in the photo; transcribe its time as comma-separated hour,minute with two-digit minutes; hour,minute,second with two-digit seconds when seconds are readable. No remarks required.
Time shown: 4,05
